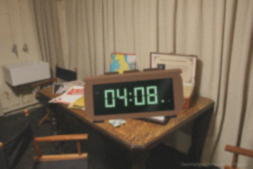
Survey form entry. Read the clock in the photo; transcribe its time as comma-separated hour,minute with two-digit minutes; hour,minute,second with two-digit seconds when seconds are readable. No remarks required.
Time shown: 4,08
